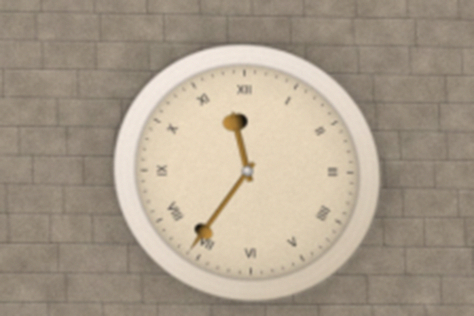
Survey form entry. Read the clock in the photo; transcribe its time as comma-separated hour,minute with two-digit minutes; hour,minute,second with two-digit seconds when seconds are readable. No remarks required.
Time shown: 11,36
